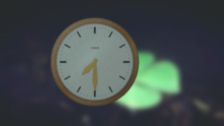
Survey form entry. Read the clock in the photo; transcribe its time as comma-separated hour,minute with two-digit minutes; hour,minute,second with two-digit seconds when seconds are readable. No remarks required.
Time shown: 7,30
